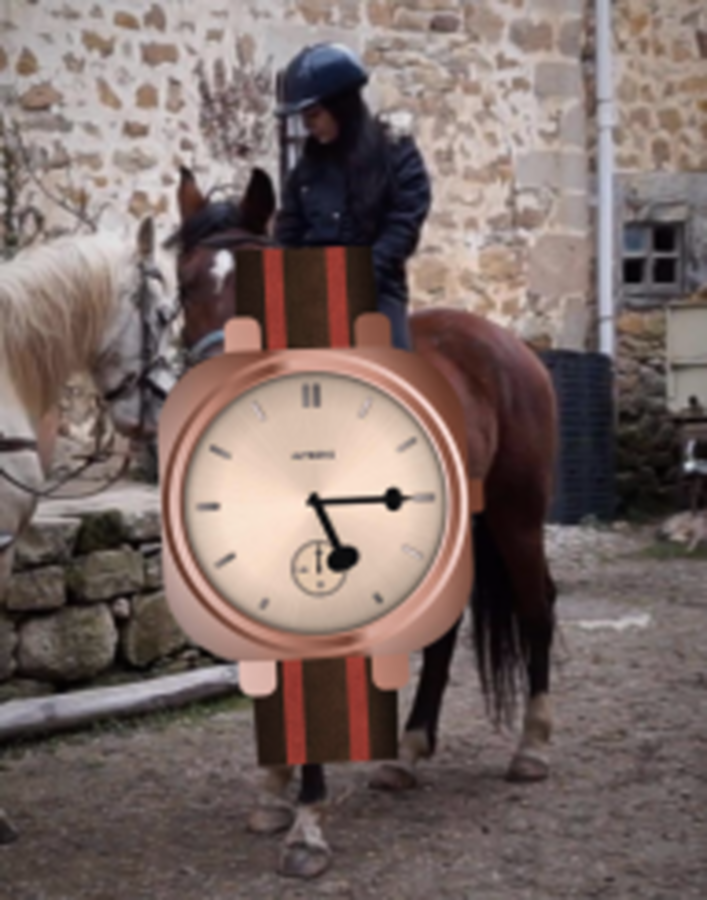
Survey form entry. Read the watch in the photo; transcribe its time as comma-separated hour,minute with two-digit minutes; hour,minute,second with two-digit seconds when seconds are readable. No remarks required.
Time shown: 5,15
